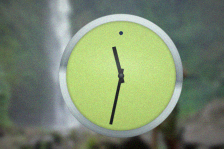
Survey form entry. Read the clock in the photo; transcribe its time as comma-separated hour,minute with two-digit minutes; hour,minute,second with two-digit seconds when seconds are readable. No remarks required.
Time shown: 11,32
